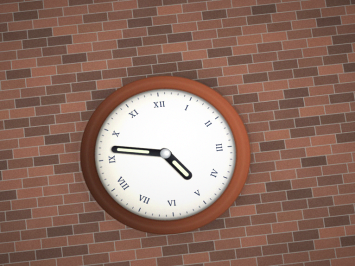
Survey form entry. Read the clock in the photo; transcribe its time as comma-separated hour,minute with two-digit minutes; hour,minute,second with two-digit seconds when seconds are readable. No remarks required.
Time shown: 4,47
